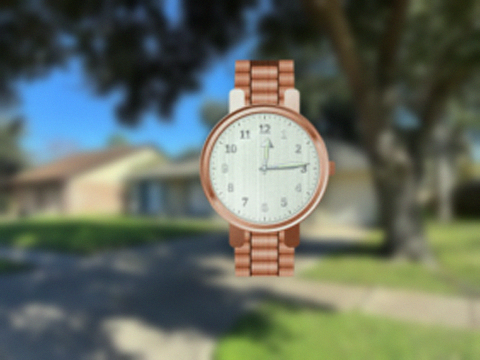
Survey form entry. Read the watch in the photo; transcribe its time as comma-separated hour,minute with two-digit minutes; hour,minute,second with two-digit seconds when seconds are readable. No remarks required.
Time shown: 12,14
